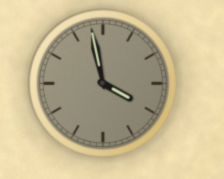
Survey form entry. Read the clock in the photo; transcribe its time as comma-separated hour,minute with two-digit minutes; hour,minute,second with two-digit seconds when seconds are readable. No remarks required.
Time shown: 3,58
